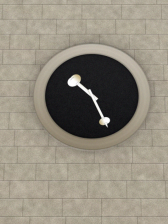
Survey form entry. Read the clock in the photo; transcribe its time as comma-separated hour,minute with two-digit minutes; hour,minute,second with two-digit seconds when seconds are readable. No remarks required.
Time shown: 10,26
